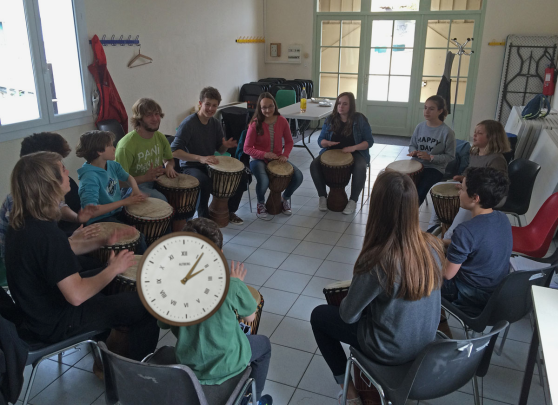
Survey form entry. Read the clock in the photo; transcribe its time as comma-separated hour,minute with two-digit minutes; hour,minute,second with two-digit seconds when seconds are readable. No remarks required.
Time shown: 2,06
